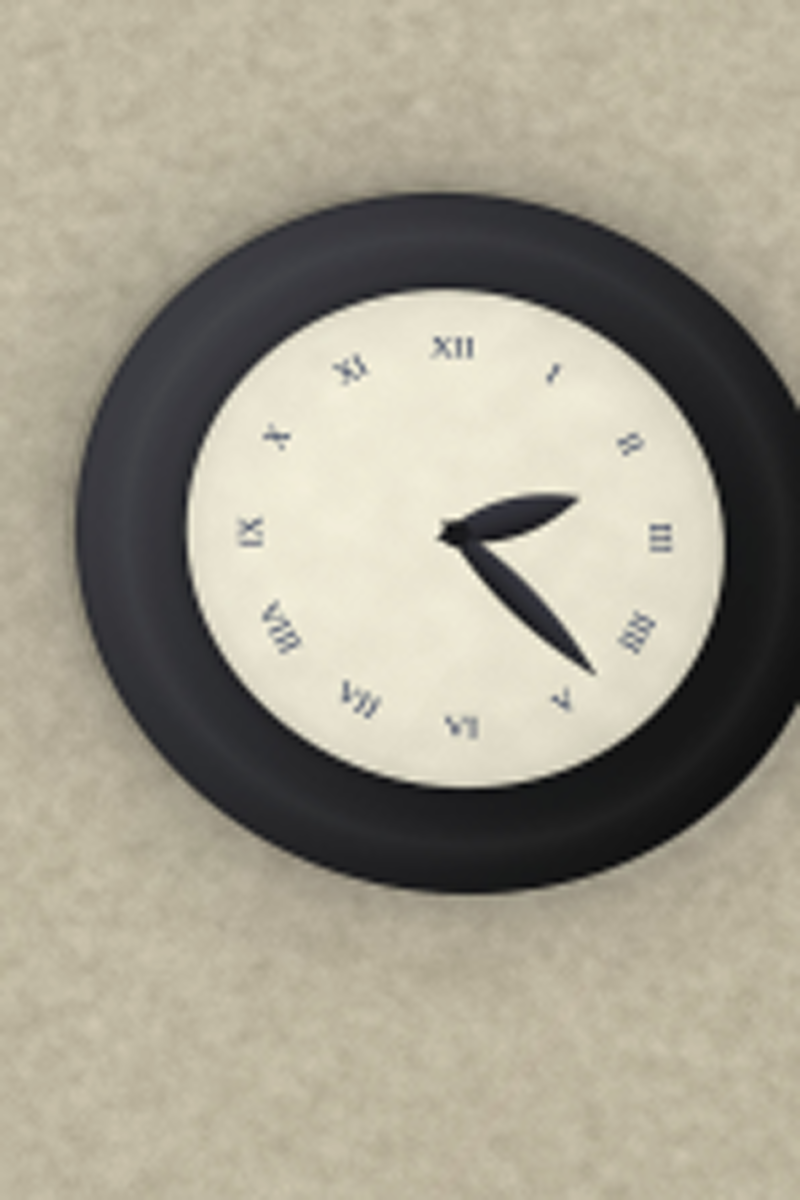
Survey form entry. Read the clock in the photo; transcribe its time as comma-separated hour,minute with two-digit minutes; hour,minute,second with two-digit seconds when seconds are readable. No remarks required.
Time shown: 2,23
